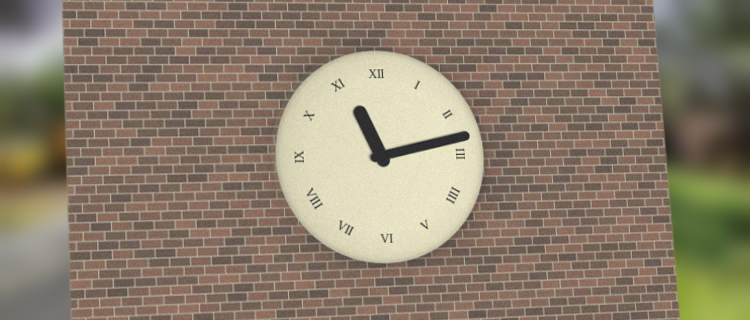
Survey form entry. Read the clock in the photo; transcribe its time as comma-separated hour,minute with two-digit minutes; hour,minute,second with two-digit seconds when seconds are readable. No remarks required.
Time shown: 11,13
